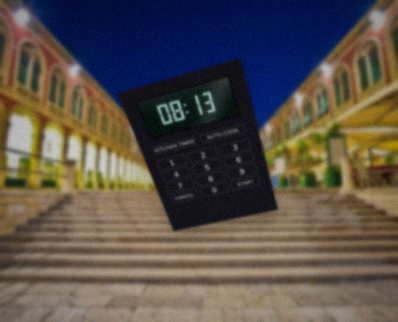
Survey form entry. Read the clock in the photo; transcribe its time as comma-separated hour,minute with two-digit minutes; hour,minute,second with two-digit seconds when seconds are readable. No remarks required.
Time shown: 8,13
